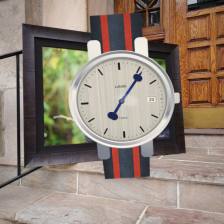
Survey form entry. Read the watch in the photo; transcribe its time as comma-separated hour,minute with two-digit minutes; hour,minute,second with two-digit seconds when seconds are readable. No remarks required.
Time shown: 7,06
